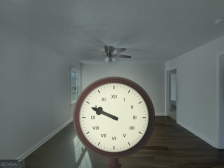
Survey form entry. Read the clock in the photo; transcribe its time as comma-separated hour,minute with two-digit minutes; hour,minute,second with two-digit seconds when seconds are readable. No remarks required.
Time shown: 9,49
